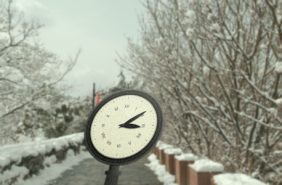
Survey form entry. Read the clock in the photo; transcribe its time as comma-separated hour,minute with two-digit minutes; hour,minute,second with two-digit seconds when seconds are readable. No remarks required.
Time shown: 3,09
